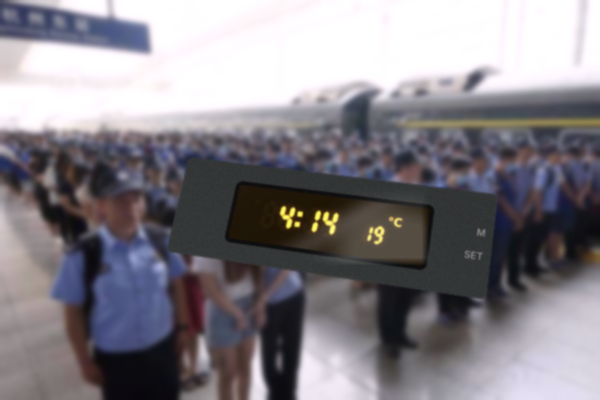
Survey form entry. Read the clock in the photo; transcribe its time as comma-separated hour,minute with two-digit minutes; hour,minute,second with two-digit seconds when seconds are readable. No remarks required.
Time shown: 4,14
